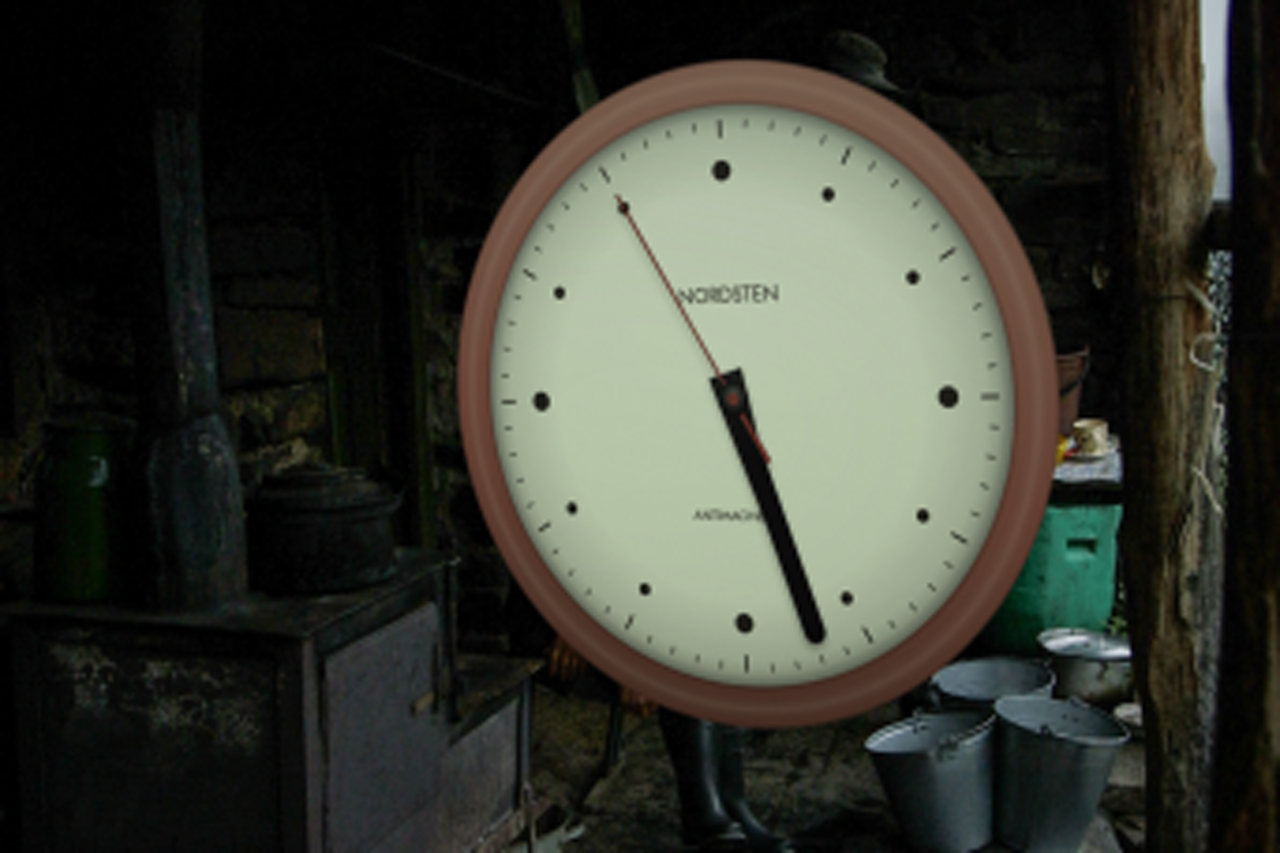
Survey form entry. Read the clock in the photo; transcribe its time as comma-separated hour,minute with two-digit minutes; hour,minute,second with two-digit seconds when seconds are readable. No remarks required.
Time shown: 5,26,55
